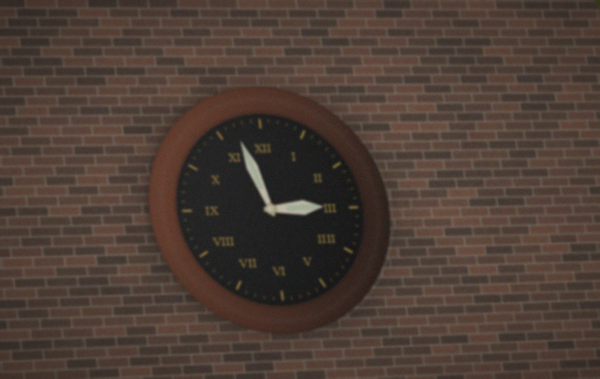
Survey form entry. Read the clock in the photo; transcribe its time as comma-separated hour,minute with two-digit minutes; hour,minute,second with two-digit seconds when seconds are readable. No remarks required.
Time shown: 2,57
